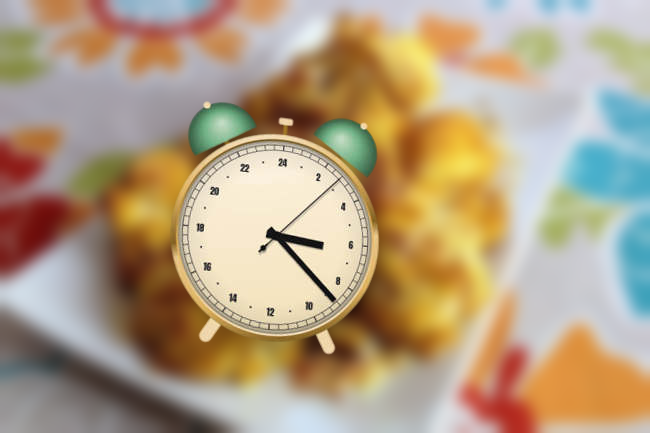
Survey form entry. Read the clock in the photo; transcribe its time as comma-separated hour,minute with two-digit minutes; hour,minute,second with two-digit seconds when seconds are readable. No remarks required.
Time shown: 6,22,07
